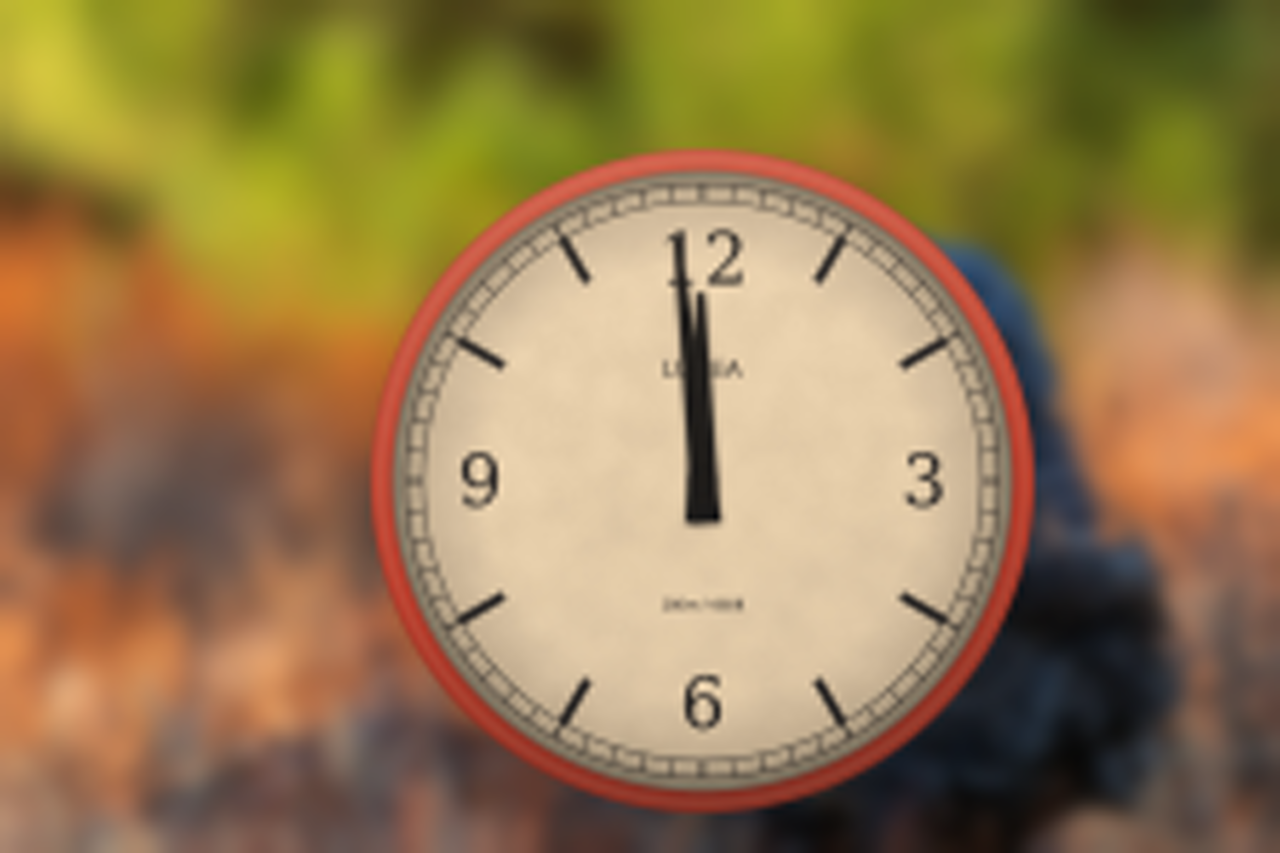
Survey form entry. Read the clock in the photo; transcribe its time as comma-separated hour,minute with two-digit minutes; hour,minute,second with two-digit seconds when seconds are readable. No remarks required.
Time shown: 11,59
